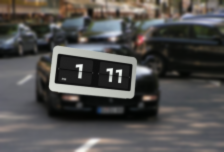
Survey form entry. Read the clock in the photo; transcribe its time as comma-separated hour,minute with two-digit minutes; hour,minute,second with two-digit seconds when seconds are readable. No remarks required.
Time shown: 1,11
